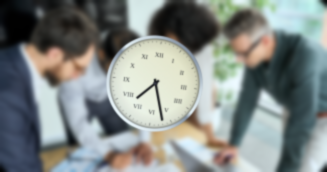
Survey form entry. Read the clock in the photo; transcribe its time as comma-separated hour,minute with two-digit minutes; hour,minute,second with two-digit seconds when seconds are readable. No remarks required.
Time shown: 7,27
